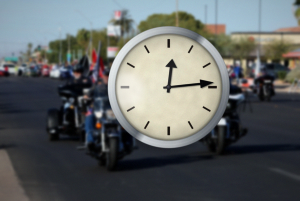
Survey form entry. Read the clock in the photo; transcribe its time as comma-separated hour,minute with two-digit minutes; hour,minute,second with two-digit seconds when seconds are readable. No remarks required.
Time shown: 12,14
